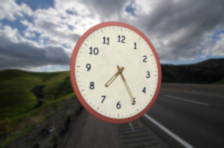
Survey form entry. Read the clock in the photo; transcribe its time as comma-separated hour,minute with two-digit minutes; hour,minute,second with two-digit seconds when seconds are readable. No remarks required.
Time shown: 7,25
